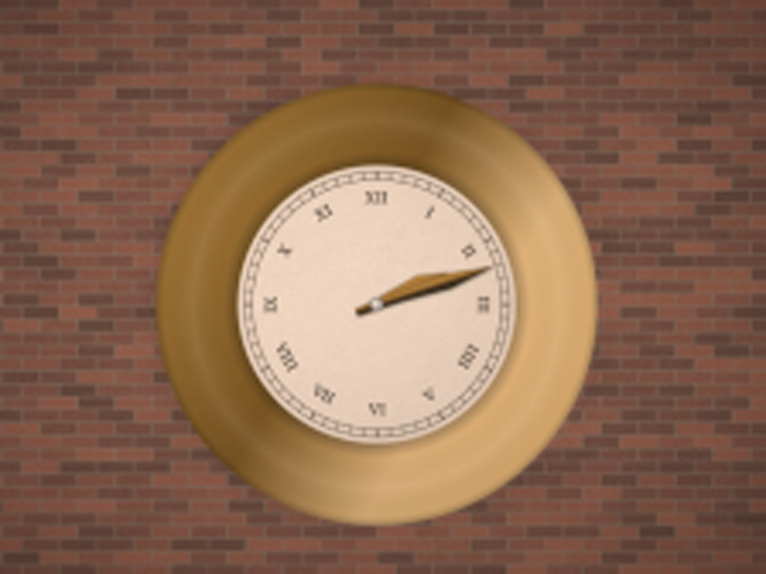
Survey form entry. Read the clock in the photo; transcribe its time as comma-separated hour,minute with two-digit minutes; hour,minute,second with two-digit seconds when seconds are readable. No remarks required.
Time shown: 2,12
